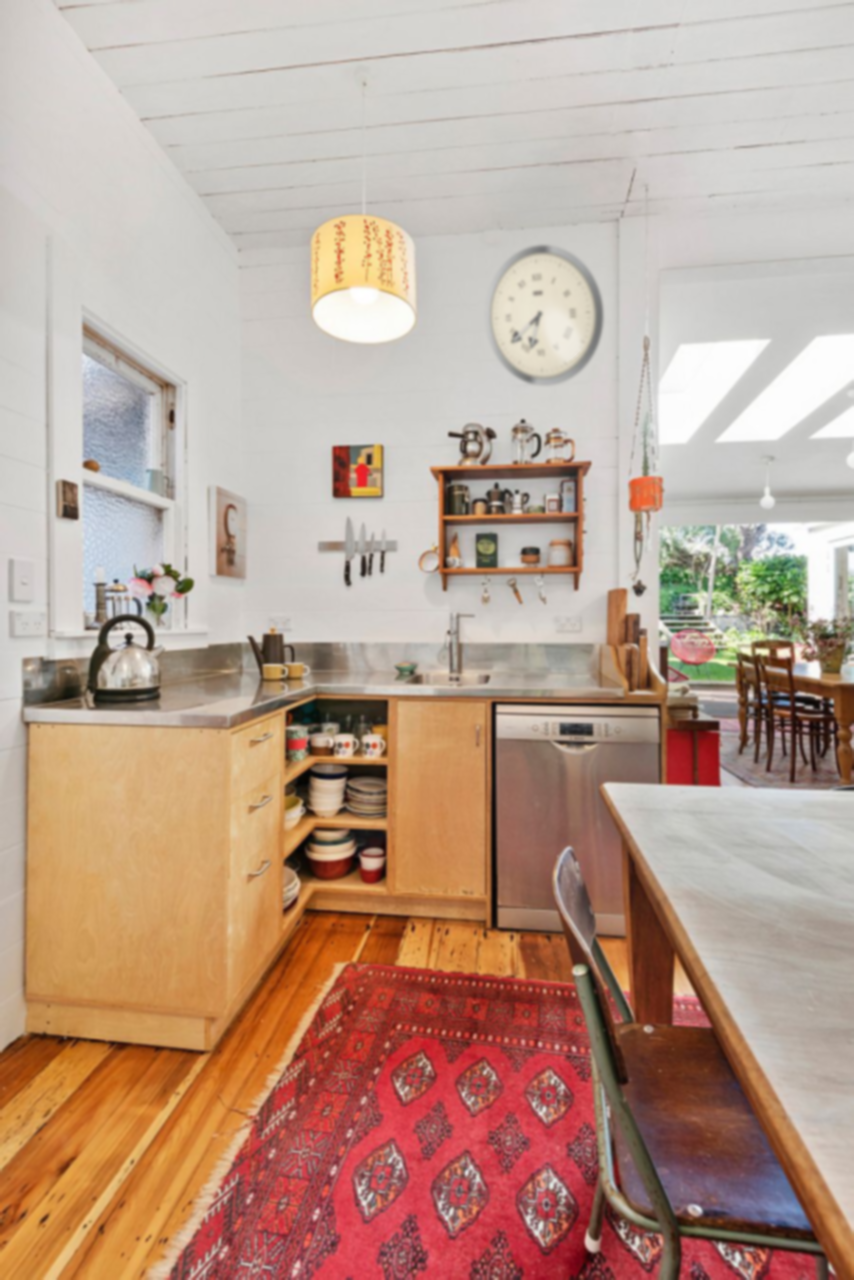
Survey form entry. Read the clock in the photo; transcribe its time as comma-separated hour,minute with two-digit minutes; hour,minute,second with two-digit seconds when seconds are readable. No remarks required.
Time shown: 6,39
